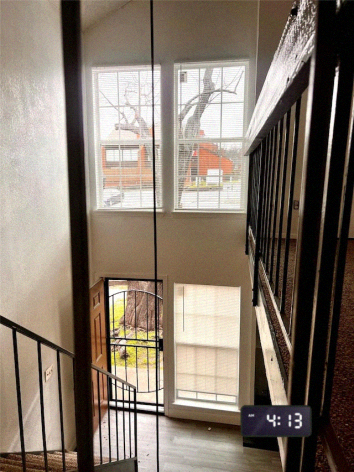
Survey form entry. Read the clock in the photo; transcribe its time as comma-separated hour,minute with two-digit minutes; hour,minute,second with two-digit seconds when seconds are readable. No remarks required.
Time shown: 4,13
